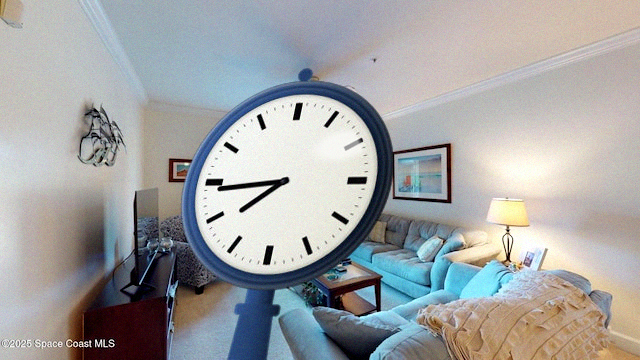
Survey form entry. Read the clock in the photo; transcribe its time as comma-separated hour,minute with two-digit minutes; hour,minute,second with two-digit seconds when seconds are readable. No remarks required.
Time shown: 7,44
